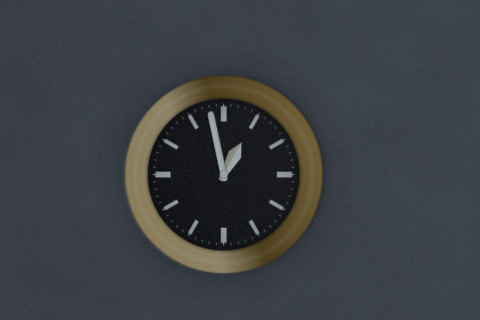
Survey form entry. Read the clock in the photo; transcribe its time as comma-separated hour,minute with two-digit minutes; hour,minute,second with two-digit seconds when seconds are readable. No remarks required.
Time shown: 12,58
